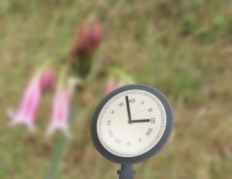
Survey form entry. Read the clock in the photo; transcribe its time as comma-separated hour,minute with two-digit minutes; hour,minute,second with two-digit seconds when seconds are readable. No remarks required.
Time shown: 2,58
